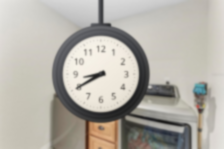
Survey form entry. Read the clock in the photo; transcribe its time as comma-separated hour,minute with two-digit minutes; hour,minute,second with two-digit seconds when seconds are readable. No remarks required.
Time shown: 8,40
